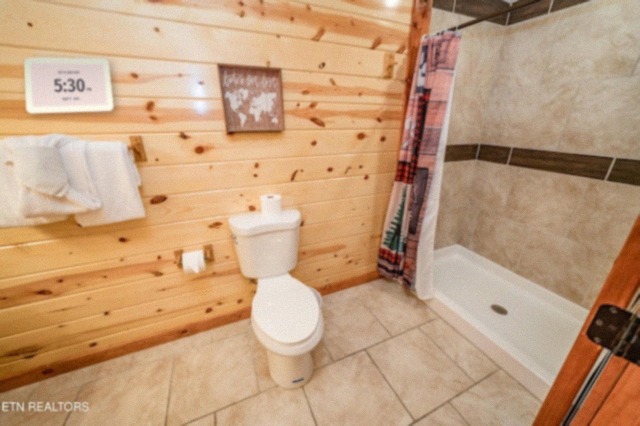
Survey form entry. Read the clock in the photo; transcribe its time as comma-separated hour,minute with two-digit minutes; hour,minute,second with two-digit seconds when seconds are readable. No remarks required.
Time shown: 5,30
